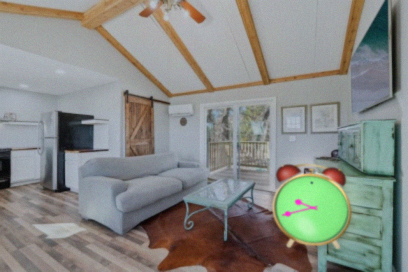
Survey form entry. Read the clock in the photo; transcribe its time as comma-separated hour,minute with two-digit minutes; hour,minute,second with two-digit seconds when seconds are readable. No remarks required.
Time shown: 9,42
